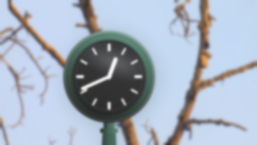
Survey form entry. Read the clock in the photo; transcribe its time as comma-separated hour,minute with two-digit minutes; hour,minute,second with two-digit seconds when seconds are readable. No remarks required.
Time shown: 12,41
